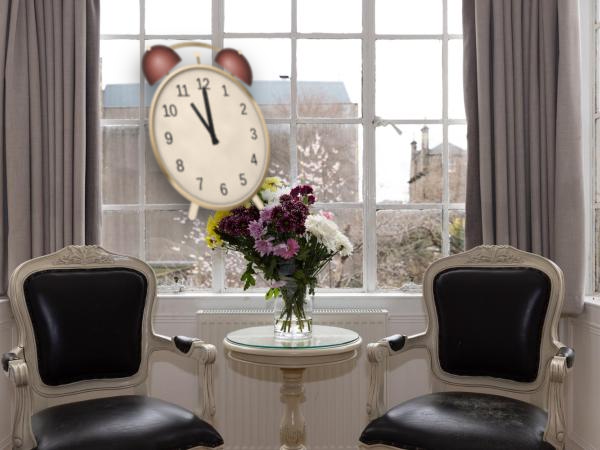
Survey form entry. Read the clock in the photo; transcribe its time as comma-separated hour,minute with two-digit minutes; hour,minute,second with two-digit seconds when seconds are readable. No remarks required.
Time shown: 11,00
